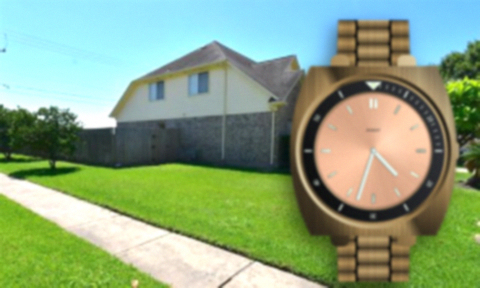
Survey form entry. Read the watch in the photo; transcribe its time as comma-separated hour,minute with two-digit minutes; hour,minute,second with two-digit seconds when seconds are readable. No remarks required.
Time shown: 4,33
